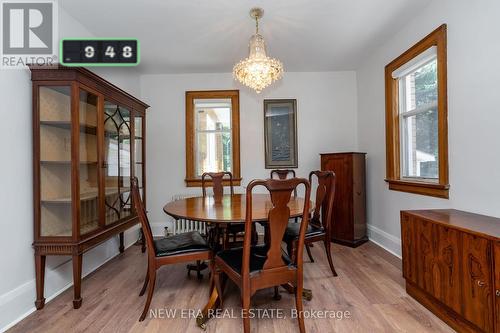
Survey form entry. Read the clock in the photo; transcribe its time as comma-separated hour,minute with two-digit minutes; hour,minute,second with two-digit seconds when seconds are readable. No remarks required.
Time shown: 9,48
